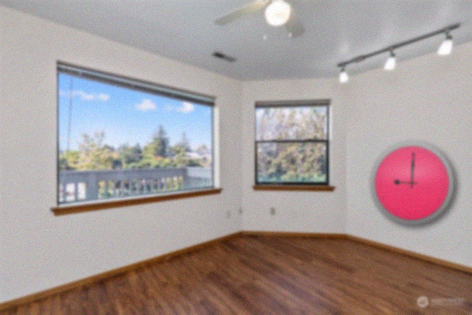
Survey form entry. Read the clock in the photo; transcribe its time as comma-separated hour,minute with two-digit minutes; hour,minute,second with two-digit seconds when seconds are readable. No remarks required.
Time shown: 9,00
